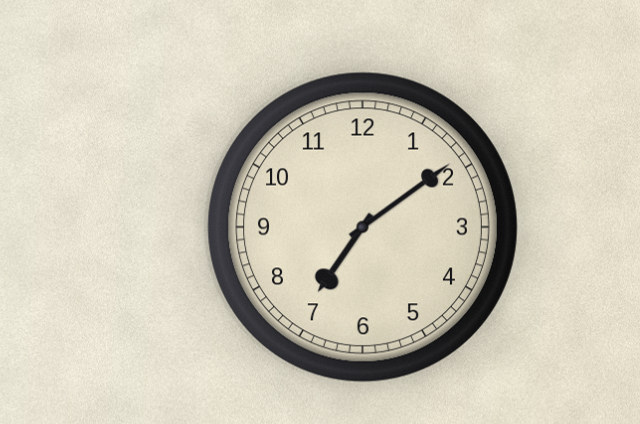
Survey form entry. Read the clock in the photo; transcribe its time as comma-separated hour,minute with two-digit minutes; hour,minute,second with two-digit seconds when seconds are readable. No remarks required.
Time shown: 7,09
